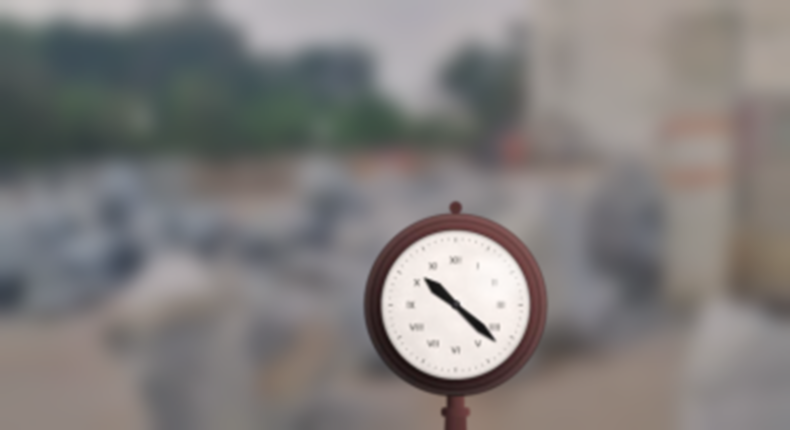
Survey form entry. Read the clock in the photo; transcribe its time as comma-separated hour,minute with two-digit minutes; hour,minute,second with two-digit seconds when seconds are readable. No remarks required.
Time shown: 10,22
